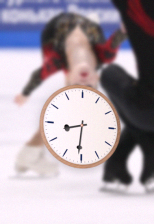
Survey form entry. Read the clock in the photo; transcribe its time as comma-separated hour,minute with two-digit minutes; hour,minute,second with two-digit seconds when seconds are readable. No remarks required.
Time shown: 8,31
